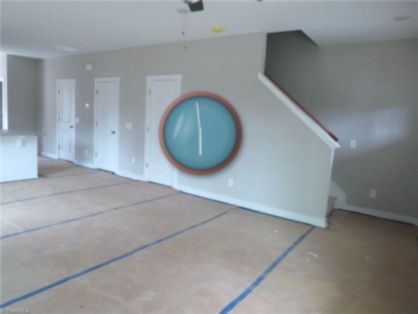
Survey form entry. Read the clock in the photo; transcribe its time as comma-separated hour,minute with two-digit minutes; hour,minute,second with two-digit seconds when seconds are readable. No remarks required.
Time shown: 5,59
